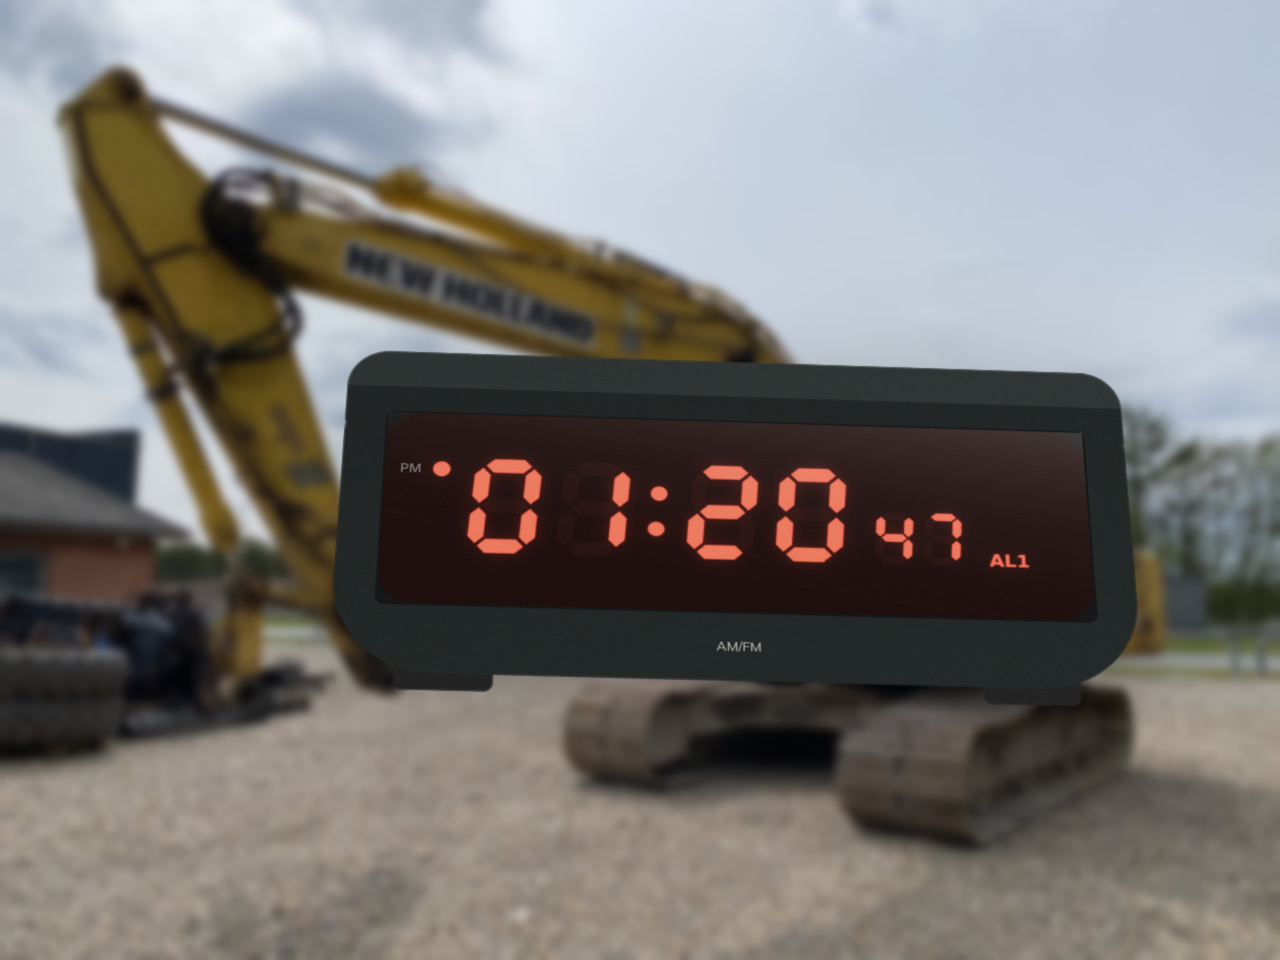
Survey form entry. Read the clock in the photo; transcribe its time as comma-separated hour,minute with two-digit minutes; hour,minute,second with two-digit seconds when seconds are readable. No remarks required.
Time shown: 1,20,47
